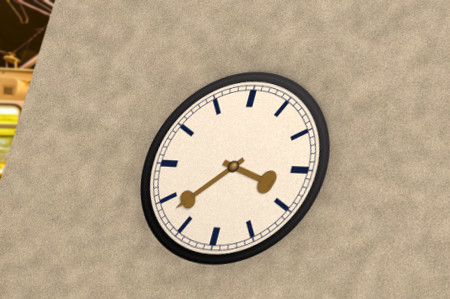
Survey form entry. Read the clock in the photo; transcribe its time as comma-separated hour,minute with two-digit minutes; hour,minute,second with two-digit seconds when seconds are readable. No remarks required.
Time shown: 3,38
